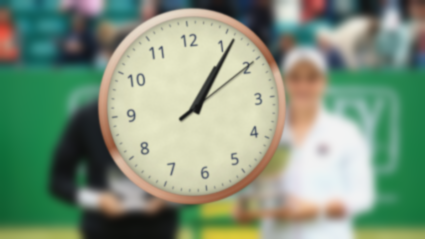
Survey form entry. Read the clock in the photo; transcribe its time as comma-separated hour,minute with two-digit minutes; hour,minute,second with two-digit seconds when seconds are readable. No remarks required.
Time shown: 1,06,10
